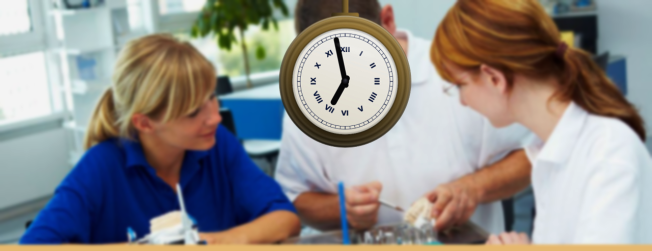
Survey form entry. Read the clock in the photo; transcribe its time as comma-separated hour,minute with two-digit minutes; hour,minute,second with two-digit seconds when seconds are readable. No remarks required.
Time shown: 6,58
